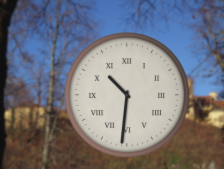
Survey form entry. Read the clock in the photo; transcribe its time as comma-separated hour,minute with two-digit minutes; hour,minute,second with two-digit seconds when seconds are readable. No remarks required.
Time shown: 10,31
